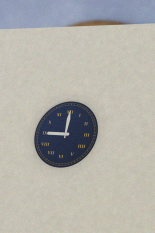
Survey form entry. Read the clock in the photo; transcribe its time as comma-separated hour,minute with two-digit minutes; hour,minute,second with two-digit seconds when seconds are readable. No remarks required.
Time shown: 9,00
